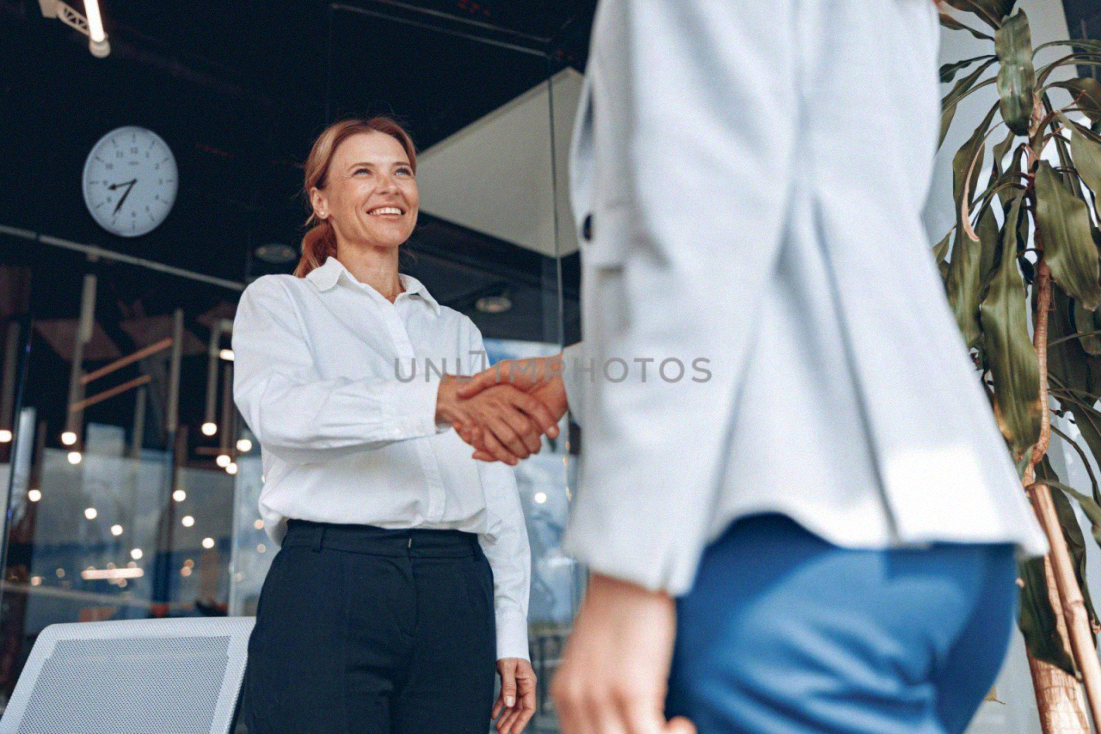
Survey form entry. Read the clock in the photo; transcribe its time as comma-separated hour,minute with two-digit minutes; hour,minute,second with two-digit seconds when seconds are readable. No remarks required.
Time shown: 8,36
